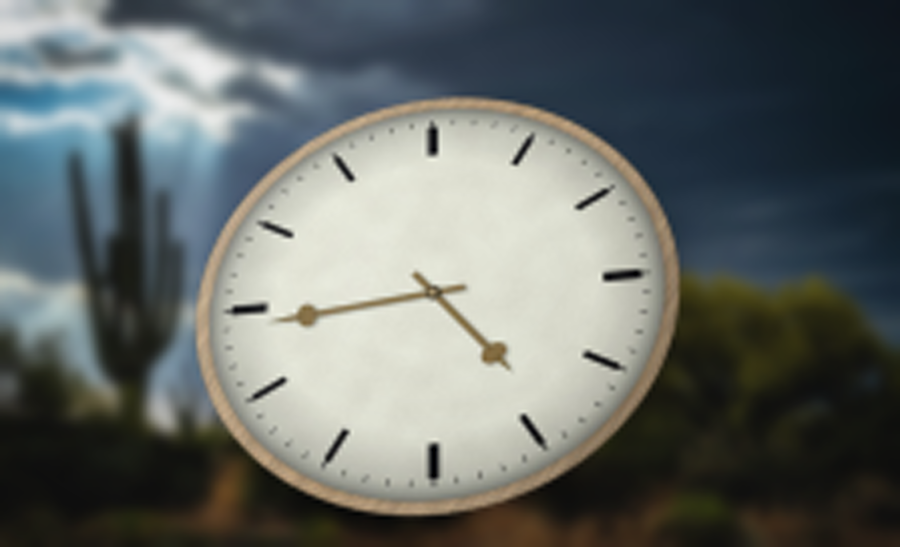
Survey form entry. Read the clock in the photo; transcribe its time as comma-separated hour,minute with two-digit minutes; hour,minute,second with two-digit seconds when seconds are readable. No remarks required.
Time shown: 4,44
